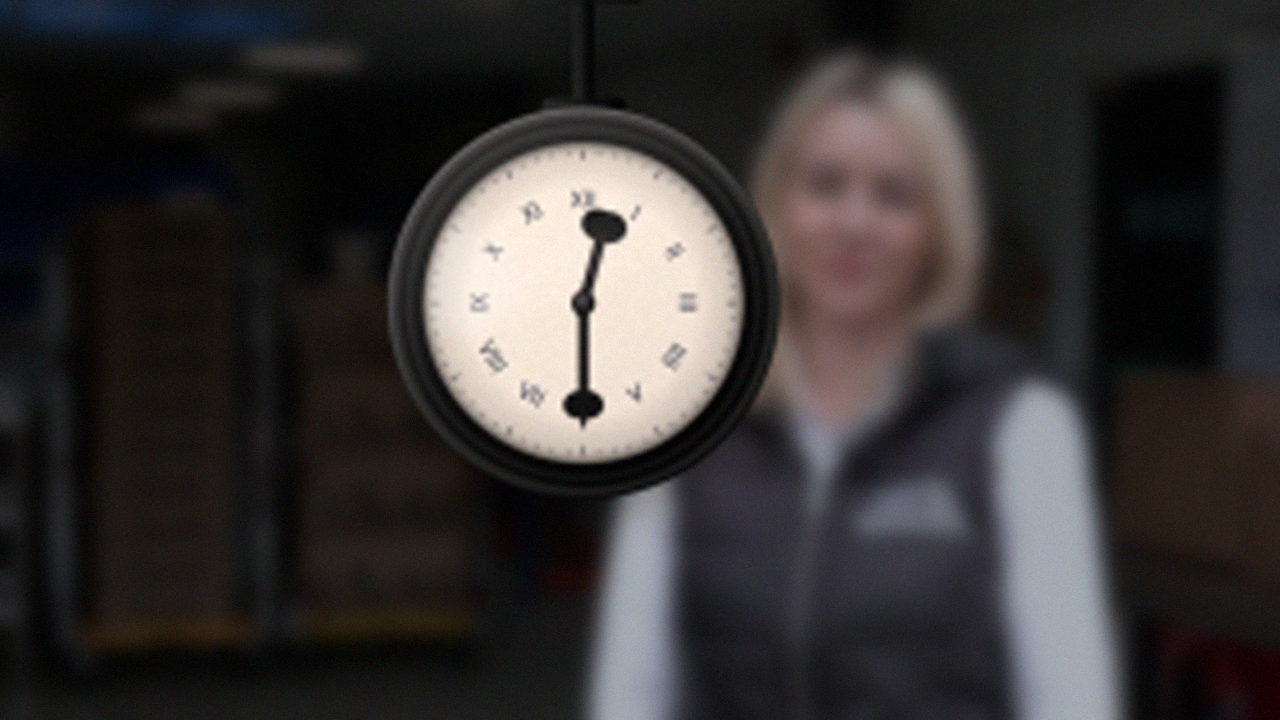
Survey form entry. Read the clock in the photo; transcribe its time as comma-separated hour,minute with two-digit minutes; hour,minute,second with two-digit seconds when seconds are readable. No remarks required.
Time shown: 12,30
